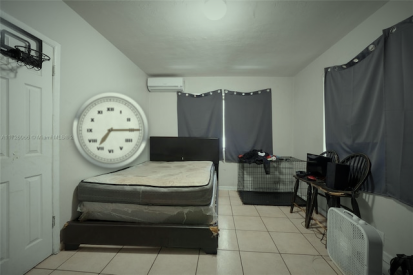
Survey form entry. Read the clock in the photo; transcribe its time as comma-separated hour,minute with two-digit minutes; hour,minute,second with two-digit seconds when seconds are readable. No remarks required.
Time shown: 7,15
